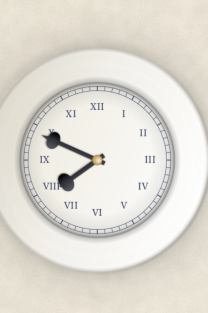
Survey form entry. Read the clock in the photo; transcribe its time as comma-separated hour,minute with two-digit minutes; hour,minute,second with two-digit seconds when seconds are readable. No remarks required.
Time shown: 7,49
